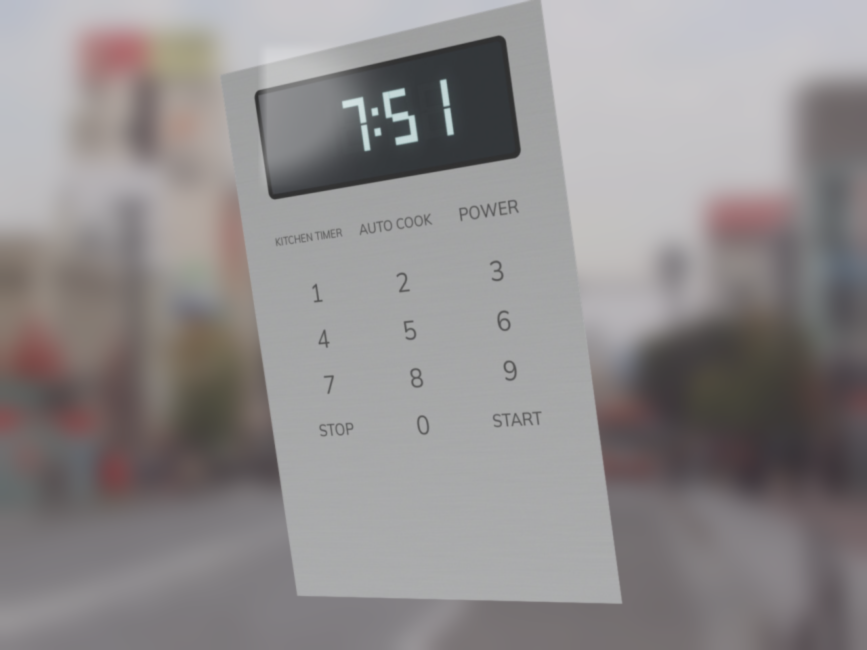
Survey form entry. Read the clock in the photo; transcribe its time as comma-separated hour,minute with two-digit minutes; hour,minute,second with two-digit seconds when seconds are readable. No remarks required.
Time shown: 7,51
